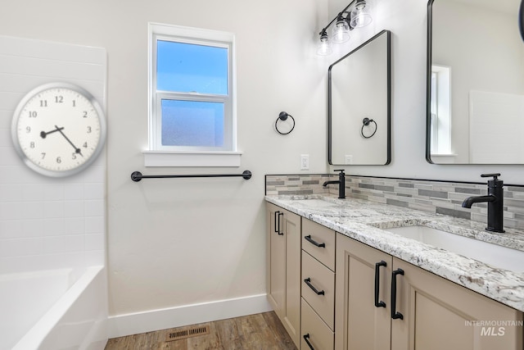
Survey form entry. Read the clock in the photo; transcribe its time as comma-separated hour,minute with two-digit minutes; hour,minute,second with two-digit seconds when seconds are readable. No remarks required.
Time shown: 8,23
